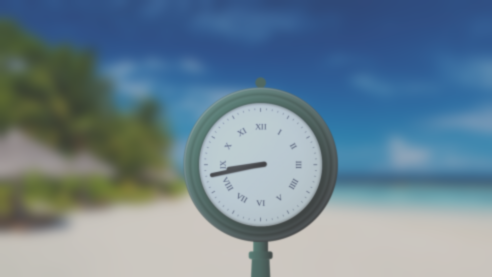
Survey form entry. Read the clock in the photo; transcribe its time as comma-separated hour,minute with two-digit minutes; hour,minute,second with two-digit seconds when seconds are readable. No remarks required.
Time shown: 8,43
